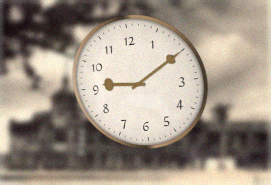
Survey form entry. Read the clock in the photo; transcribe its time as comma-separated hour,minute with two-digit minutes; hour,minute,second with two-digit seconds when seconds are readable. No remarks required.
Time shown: 9,10
